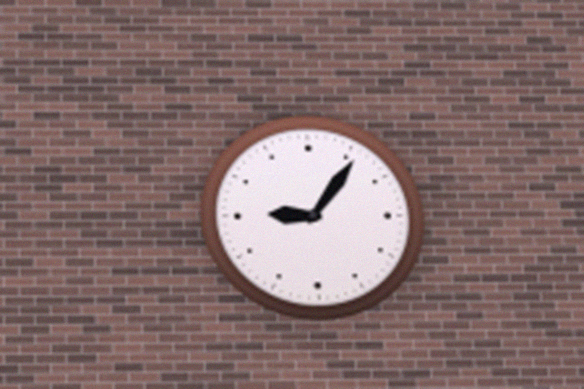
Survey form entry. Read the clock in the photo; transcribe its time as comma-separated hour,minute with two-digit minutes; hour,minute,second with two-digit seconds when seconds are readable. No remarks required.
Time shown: 9,06
